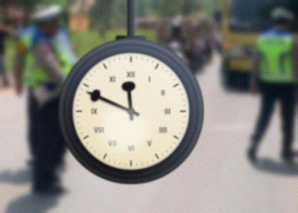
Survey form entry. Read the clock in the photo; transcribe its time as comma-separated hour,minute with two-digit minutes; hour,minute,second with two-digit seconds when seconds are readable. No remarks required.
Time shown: 11,49
